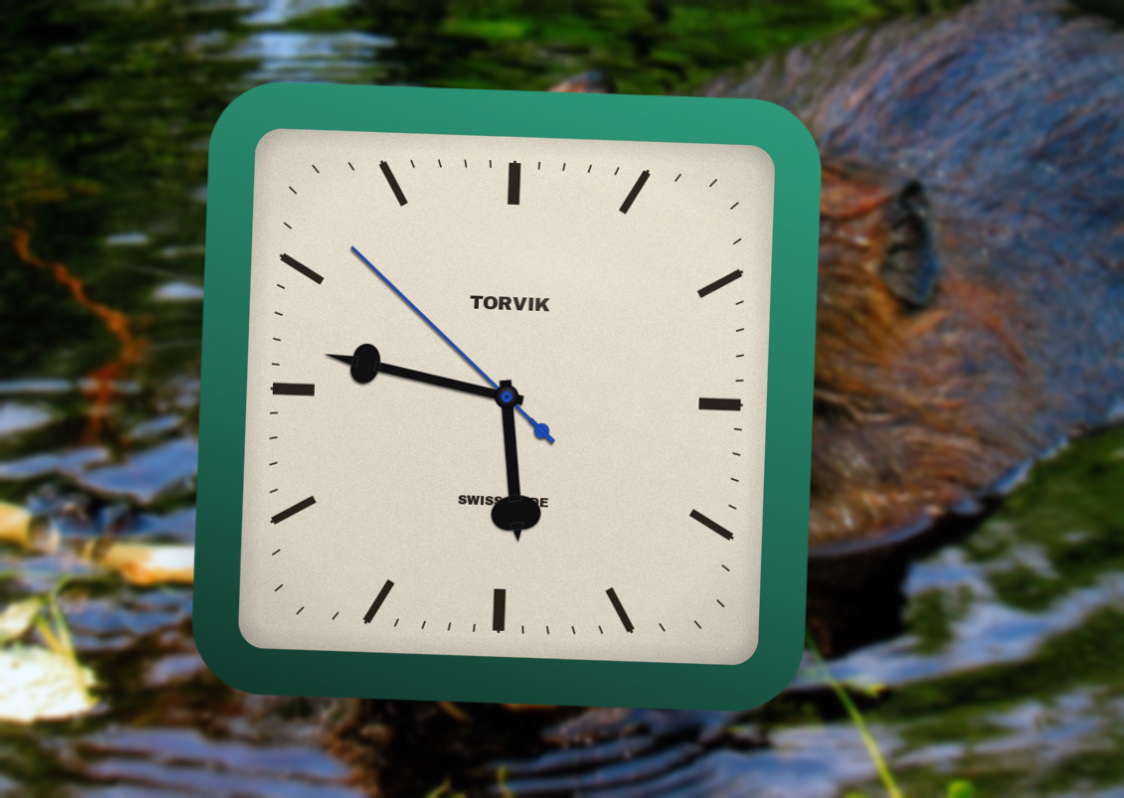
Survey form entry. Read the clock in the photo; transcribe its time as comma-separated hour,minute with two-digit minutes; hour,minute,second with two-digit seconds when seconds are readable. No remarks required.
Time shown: 5,46,52
